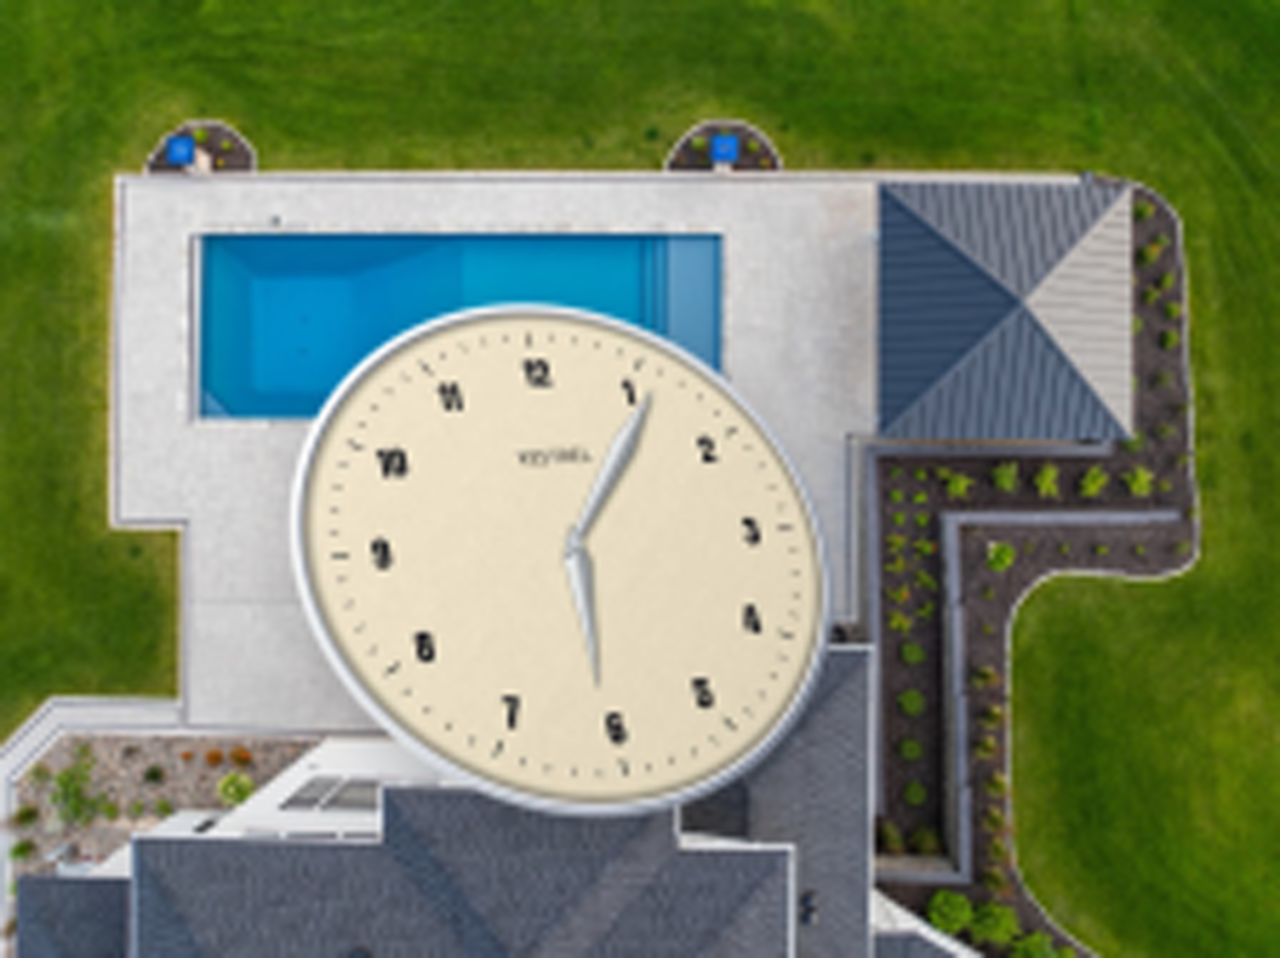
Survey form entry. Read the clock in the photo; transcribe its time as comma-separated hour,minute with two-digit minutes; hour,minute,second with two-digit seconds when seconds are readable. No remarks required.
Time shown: 6,06
